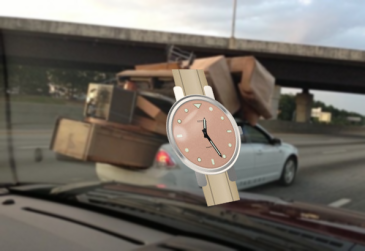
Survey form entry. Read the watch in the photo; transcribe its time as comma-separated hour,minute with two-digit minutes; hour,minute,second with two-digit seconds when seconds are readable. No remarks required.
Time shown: 12,26
